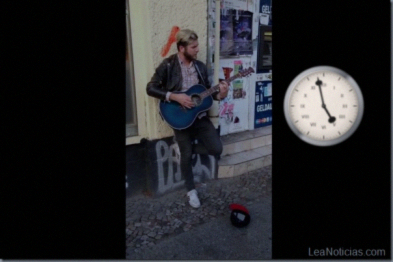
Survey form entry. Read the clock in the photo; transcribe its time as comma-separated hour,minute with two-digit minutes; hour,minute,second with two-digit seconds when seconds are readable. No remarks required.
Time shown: 4,58
